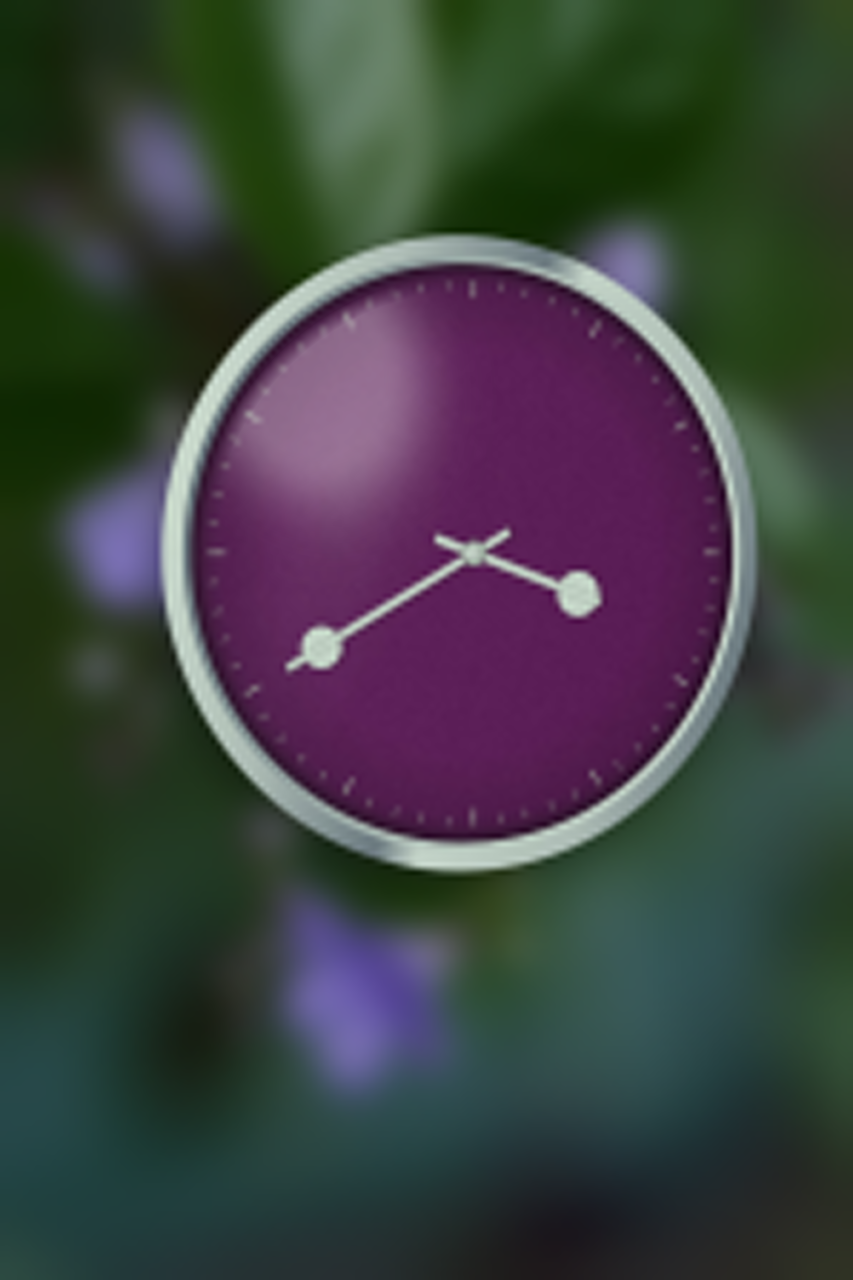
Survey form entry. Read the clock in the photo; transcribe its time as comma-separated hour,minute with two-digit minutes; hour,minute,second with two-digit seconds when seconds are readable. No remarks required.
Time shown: 3,40
